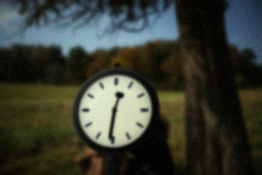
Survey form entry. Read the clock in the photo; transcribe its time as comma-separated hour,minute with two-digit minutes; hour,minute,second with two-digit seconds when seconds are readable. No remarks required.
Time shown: 12,31
